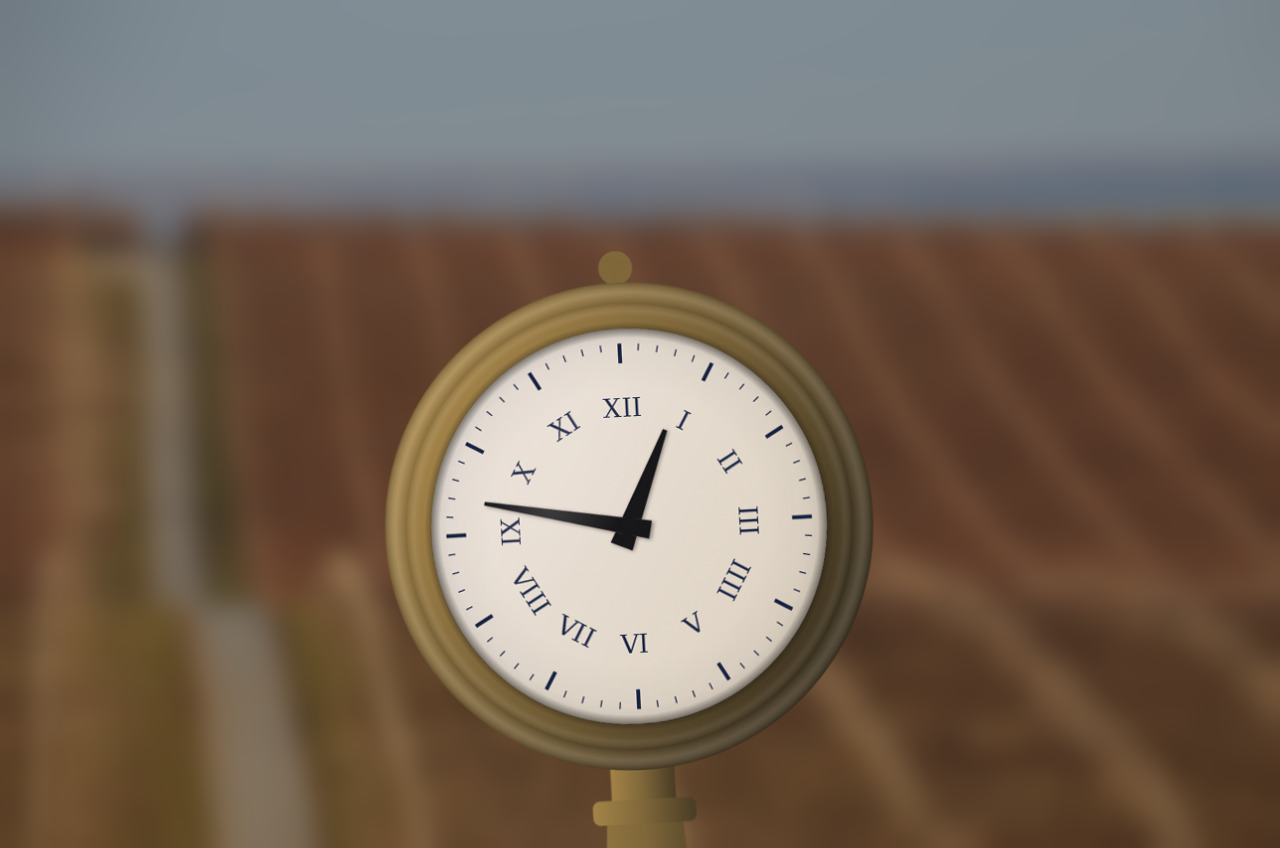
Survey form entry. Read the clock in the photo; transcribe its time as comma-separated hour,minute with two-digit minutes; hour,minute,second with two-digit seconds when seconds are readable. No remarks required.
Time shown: 12,47
